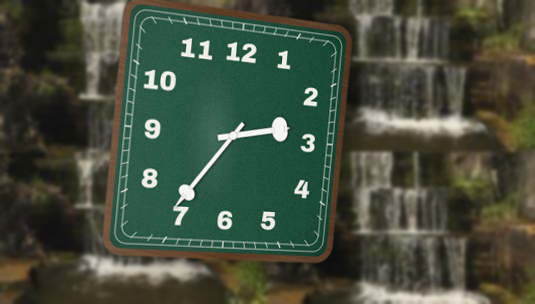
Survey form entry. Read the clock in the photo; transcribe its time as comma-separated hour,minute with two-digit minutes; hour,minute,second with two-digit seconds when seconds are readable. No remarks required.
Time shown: 2,36
